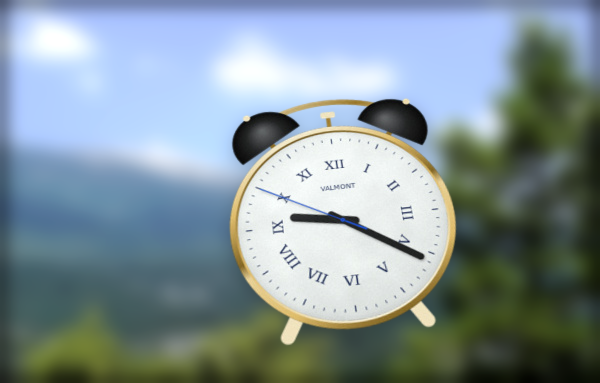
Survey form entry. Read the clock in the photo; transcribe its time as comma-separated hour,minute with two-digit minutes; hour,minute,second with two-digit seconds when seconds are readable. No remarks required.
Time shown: 9,20,50
